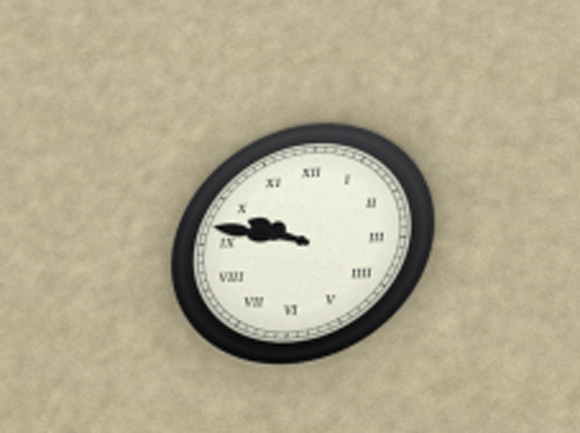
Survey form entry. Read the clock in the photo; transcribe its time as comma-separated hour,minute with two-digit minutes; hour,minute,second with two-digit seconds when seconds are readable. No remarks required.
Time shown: 9,47
